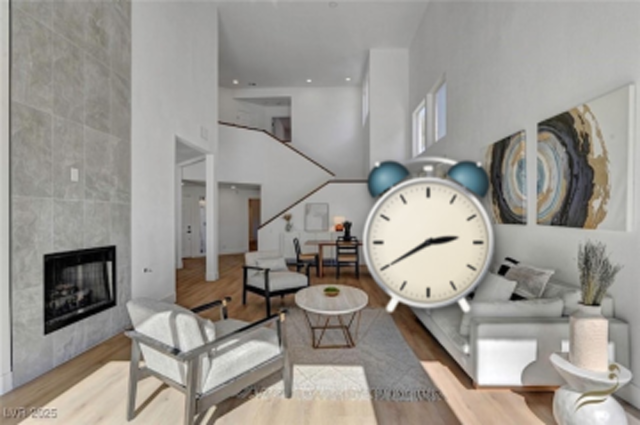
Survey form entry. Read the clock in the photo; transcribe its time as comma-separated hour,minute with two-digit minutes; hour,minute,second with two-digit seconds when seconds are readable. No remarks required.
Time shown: 2,40
